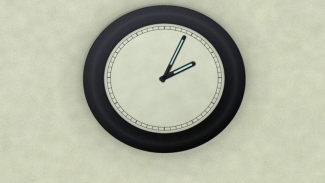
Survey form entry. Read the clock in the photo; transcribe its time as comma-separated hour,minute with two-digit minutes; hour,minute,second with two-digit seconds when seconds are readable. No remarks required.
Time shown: 2,04
